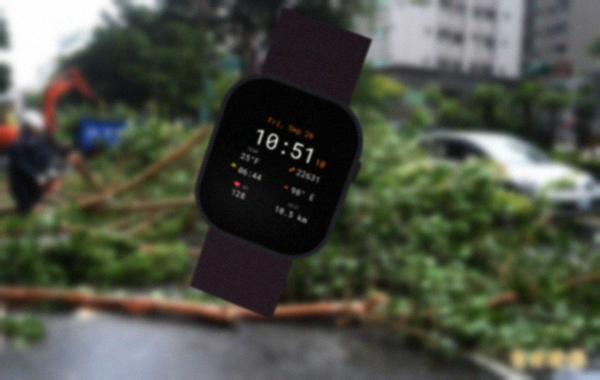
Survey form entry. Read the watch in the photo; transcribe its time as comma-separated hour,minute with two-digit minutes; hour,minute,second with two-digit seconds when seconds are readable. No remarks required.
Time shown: 10,51
